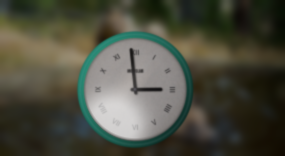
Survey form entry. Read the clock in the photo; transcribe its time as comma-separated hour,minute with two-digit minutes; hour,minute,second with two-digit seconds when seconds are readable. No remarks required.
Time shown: 2,59
